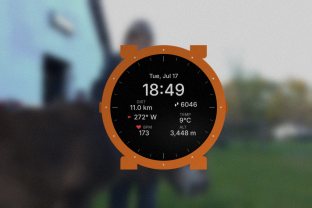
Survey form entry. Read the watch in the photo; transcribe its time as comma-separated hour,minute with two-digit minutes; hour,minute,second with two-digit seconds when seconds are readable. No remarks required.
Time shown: 18,49
